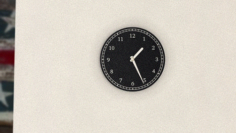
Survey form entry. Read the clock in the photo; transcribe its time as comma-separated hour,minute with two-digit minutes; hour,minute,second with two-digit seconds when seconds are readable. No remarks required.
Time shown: 1,26
